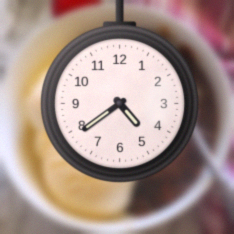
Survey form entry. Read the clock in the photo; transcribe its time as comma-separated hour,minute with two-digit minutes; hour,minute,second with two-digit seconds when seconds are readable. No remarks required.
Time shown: 4,39
